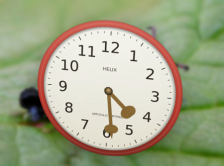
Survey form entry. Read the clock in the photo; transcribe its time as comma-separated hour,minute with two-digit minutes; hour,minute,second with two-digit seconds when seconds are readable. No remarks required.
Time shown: 4,29
